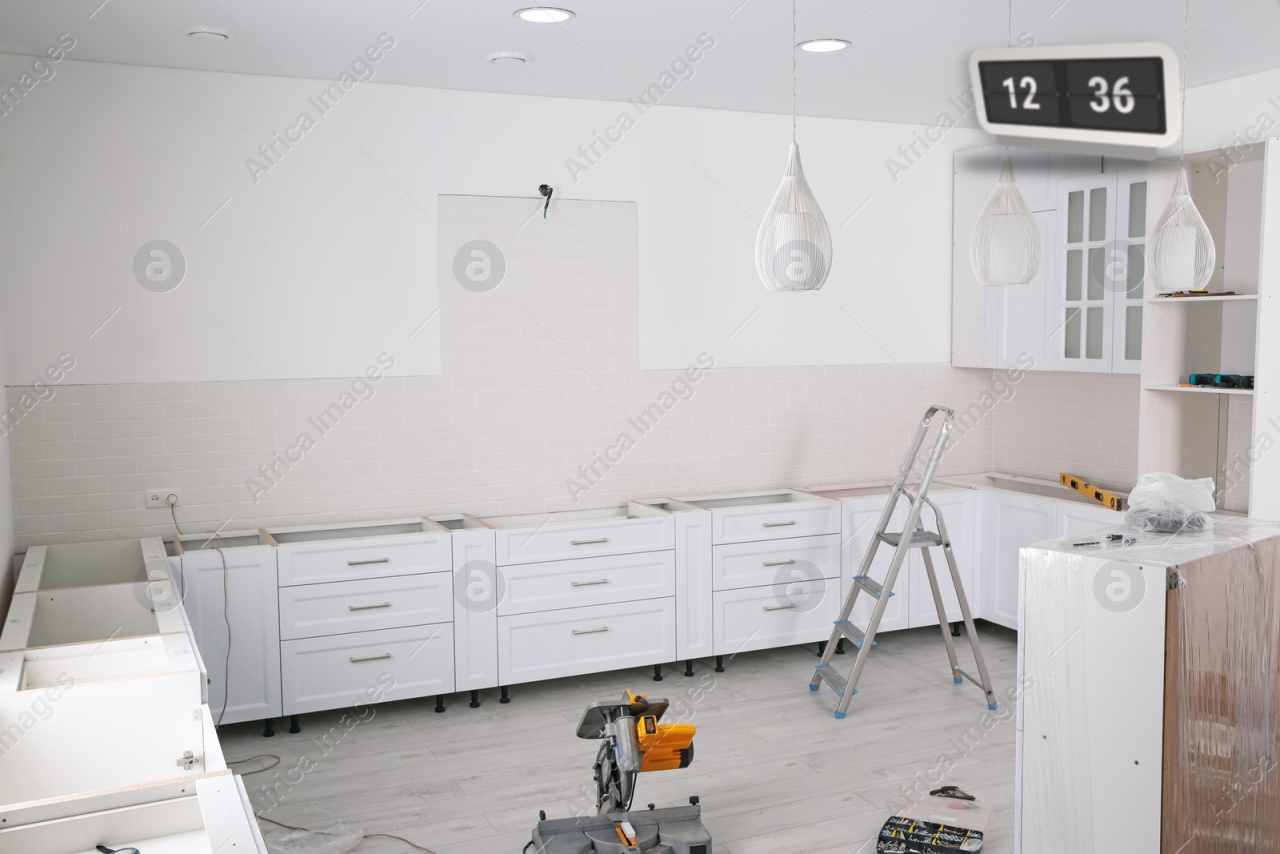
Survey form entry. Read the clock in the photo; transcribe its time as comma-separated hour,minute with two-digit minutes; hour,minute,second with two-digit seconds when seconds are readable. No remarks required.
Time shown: 12,36
